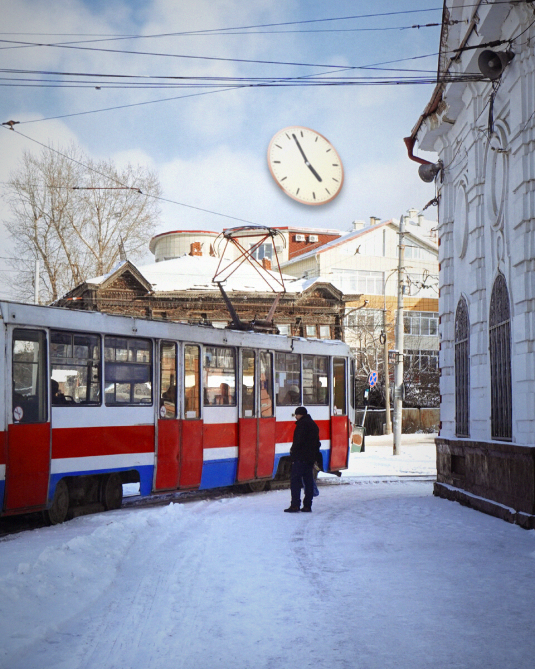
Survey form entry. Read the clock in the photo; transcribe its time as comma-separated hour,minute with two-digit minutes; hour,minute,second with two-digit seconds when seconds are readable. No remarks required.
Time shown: 4,57
